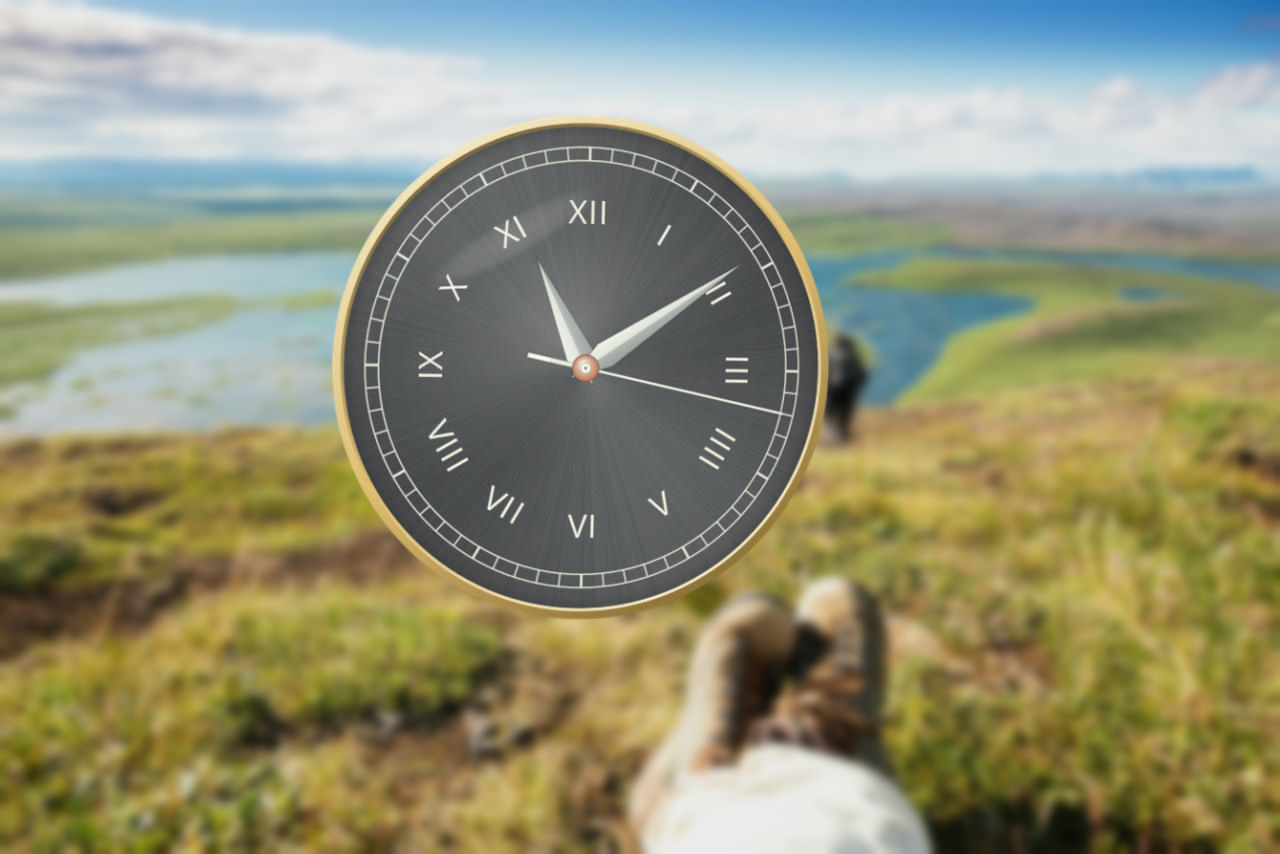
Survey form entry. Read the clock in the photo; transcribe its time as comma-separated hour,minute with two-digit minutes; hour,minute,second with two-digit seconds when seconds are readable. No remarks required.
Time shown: 11,09,17
